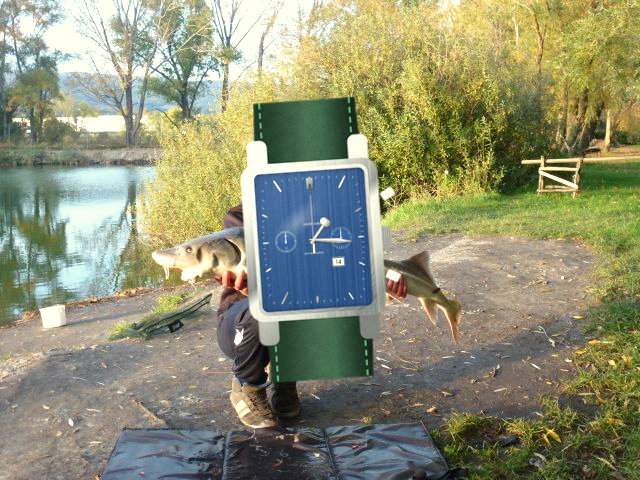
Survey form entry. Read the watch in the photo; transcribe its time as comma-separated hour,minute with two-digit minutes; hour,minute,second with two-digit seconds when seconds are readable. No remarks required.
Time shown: 1,16
